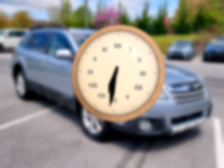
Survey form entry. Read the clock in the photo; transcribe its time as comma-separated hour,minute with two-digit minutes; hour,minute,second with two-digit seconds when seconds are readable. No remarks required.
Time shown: 6,31
